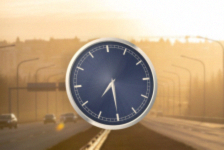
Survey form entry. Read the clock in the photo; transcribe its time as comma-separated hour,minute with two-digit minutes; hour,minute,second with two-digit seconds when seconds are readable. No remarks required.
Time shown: 7,30
